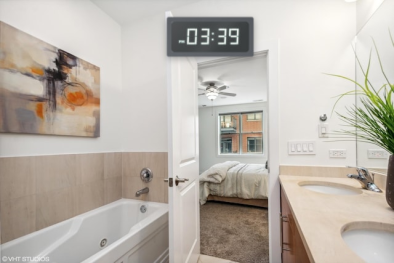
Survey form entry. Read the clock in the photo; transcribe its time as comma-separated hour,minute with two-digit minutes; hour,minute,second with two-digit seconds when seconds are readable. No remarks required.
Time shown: 3,39
